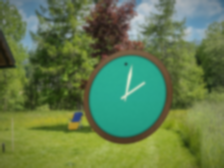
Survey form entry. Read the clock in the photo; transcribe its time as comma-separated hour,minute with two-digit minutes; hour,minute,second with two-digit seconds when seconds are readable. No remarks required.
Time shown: 2,02
